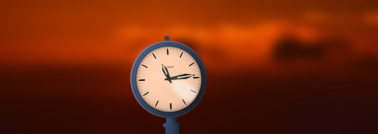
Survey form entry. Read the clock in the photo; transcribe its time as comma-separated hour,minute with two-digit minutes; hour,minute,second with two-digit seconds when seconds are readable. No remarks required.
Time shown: 11,14
